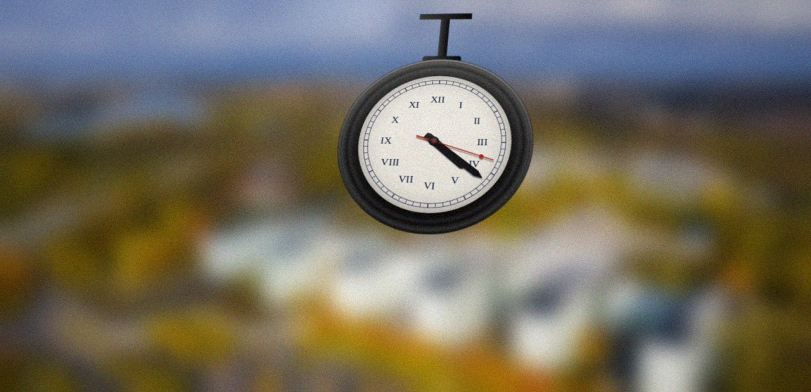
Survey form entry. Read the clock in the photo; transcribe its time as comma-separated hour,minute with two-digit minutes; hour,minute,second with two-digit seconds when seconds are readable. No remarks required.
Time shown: 4,21,18
